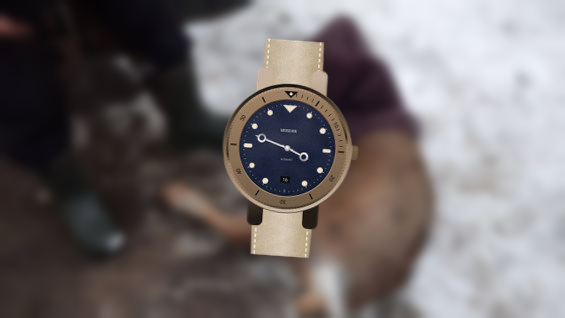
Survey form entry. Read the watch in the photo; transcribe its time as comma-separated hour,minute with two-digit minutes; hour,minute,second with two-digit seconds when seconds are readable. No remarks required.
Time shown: 3,48
